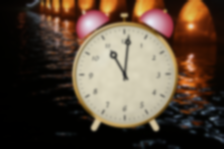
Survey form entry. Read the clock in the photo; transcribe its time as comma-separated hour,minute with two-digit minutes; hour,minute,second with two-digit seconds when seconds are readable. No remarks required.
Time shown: 11,01
